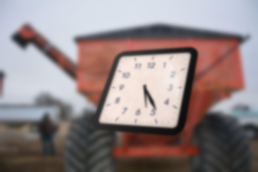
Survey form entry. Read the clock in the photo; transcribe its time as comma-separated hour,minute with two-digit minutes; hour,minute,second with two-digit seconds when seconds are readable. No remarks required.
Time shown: 5,24
